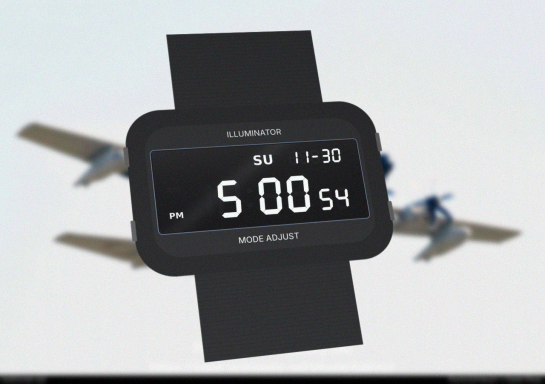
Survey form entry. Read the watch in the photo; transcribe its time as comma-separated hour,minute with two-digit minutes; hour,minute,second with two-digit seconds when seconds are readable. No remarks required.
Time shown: 5,00,54
